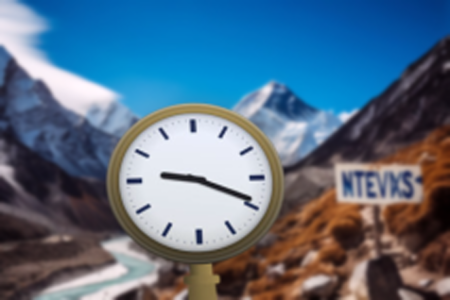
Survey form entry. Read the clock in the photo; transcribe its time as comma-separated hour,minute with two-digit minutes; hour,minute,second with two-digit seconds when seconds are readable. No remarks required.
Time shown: 9,19
